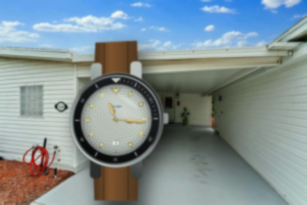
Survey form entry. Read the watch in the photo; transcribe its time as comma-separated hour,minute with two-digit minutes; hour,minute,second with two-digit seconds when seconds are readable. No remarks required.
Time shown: 11,16
